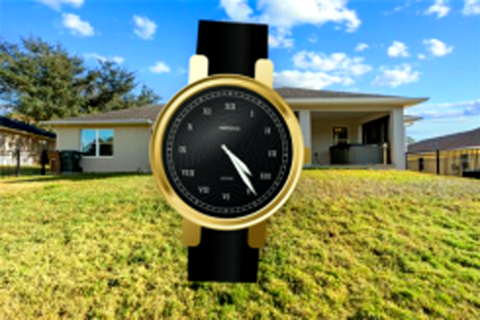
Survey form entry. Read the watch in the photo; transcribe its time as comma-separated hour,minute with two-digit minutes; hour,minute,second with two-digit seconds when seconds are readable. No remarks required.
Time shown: 4,24
